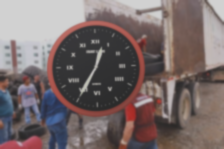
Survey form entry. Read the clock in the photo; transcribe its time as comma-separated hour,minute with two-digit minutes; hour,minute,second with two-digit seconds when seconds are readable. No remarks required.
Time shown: 12,35
